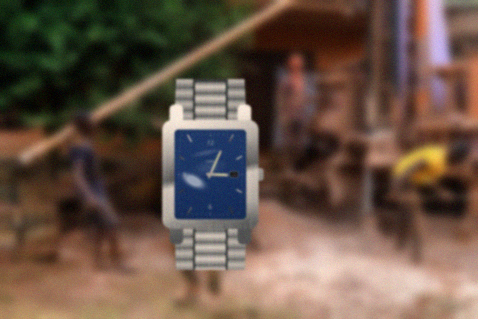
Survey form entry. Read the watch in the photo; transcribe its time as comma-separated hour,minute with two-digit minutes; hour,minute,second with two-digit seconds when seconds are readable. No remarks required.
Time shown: 3,04
